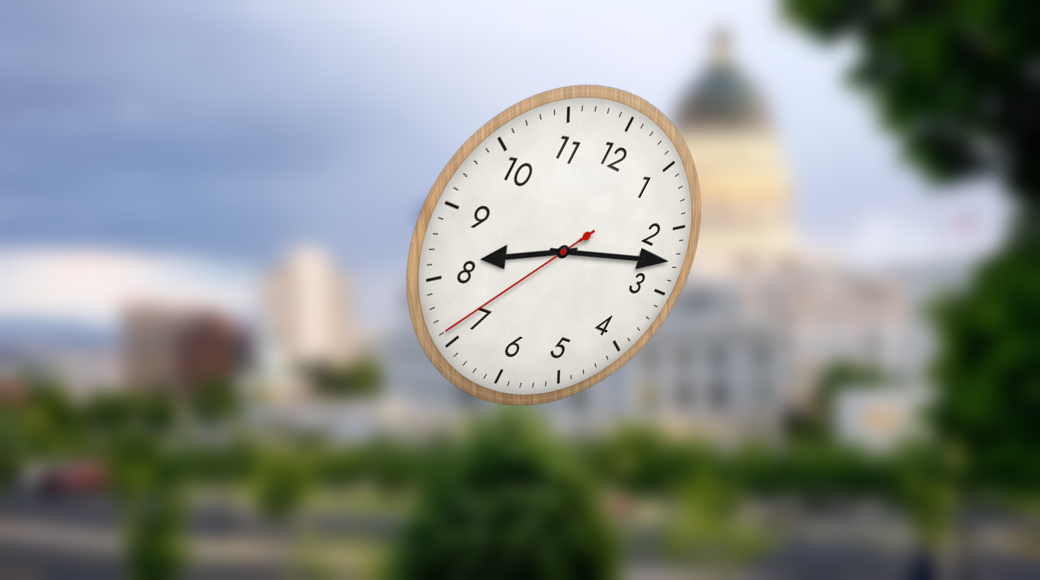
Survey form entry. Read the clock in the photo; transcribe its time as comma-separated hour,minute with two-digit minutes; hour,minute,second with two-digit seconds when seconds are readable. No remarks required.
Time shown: 8,12,36
